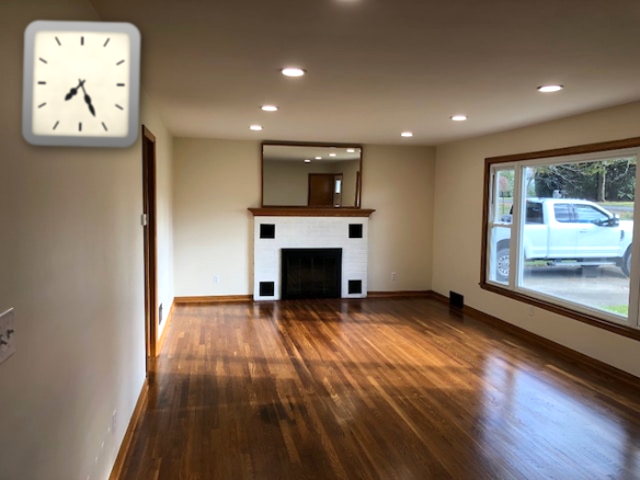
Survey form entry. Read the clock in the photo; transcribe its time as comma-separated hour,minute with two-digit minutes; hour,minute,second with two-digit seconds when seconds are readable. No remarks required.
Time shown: 7,26
